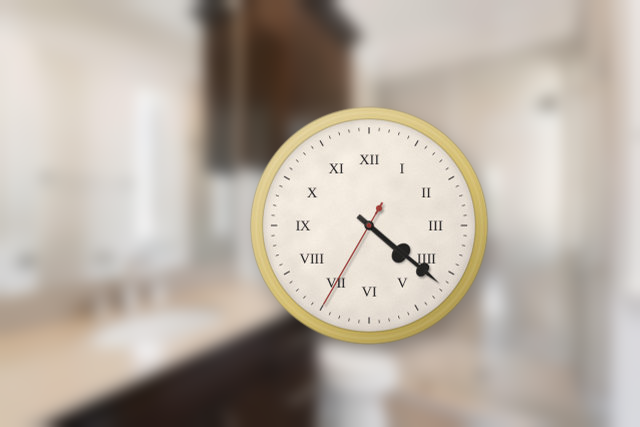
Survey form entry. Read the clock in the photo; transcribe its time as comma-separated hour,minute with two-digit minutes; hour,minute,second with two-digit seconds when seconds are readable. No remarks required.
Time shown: 4,21,35
